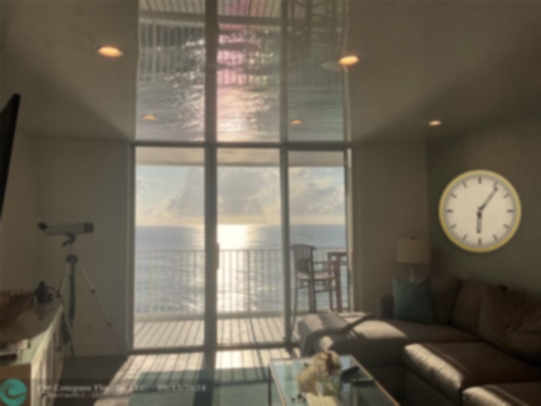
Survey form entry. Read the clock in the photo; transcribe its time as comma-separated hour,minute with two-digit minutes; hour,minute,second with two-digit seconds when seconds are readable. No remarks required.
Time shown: 6,06
